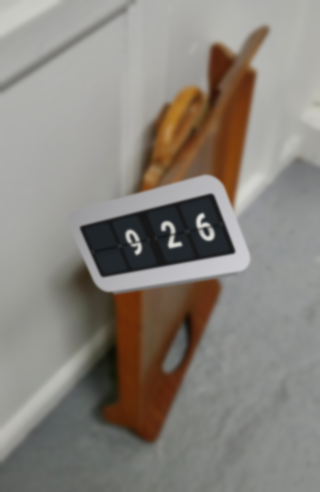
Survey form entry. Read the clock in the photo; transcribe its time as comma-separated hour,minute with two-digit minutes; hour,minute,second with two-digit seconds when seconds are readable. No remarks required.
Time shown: 9,26
